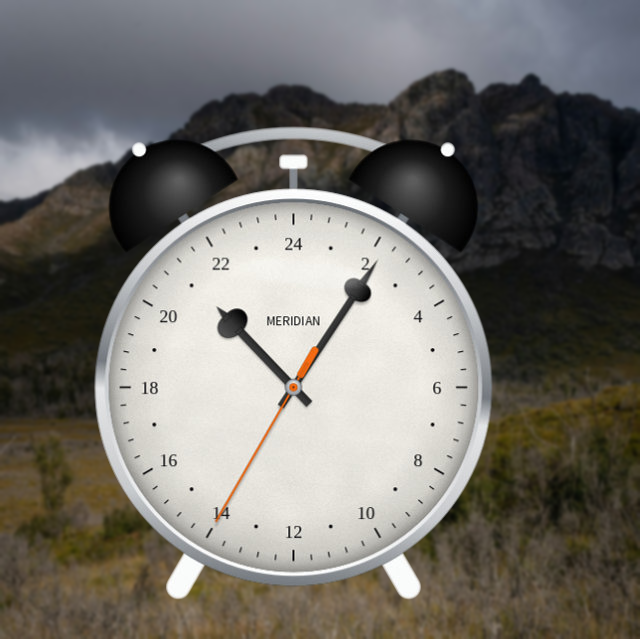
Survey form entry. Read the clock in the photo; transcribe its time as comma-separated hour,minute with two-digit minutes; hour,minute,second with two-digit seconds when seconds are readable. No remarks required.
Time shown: 21,05,35
